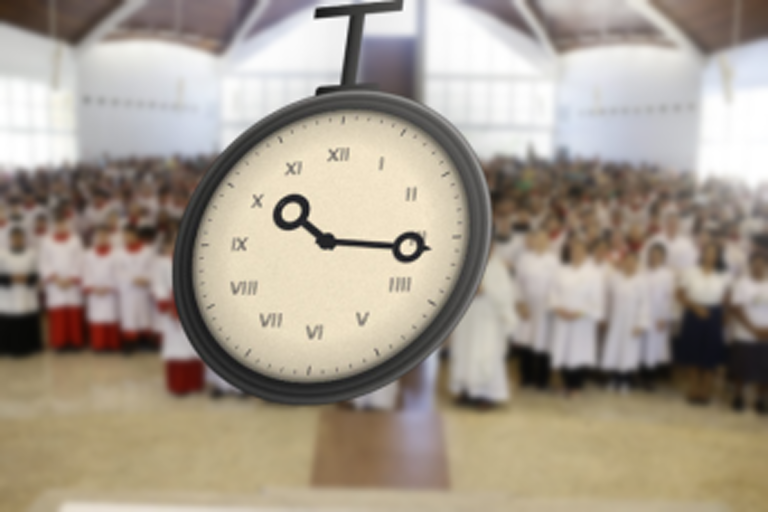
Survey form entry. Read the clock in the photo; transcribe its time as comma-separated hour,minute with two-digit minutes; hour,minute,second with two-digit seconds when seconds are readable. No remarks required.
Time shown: 10,16
